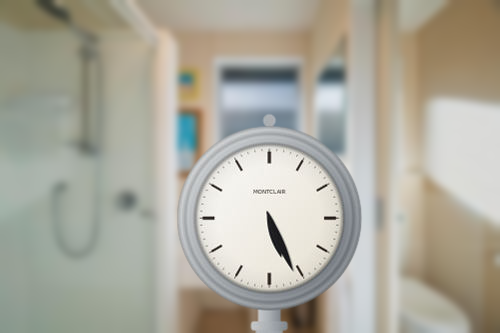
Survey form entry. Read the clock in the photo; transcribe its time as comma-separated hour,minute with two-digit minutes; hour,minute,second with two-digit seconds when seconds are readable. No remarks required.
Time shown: 5,26
